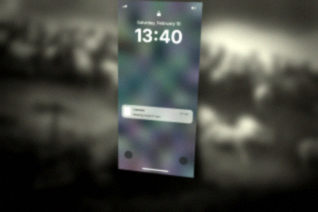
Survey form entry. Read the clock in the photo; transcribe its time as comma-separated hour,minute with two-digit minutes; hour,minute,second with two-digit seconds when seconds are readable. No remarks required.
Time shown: 13,40
